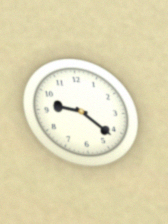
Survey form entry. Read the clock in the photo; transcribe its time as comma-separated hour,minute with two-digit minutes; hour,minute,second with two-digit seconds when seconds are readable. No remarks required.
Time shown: 9,22
